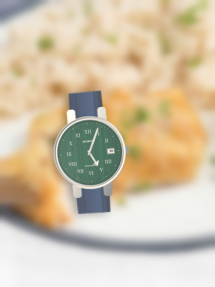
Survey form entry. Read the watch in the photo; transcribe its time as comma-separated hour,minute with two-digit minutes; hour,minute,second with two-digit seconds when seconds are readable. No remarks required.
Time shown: 5,04
